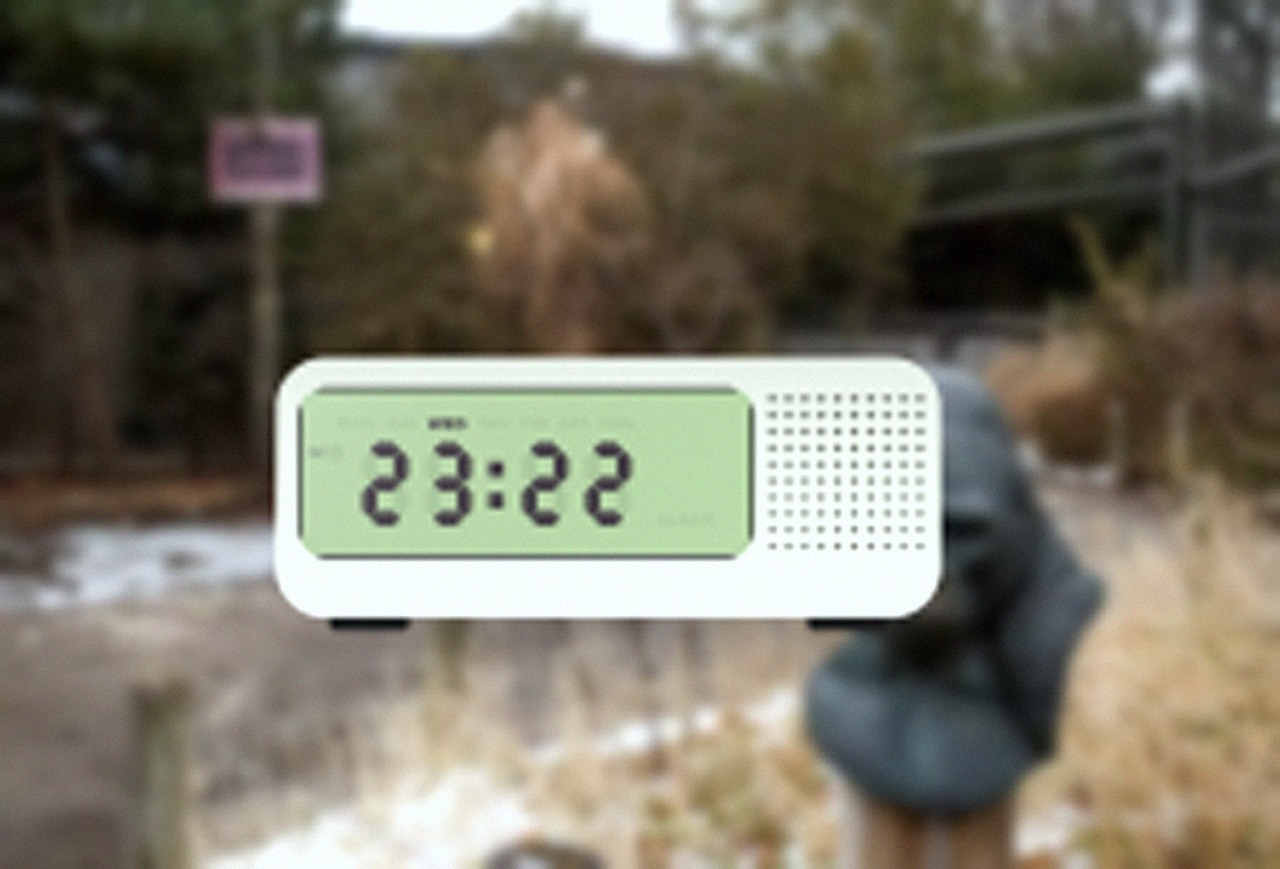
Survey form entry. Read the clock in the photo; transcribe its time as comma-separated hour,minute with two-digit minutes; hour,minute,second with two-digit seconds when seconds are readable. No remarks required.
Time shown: 23,22
